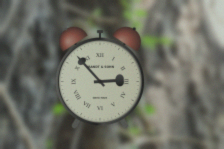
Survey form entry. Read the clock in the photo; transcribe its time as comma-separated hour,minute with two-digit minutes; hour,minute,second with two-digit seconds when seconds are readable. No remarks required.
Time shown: 2,53
